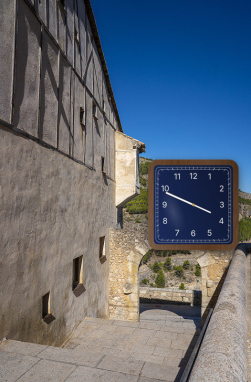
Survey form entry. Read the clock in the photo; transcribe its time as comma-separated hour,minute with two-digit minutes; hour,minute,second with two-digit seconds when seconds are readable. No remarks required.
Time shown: 3,49
